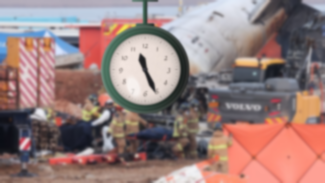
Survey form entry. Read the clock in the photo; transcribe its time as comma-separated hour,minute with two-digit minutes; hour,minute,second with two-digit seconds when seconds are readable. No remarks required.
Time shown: 11,26
